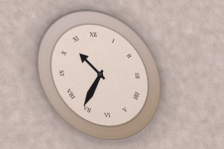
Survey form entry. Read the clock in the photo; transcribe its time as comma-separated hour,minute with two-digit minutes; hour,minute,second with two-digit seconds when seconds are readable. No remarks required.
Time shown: 10,36
